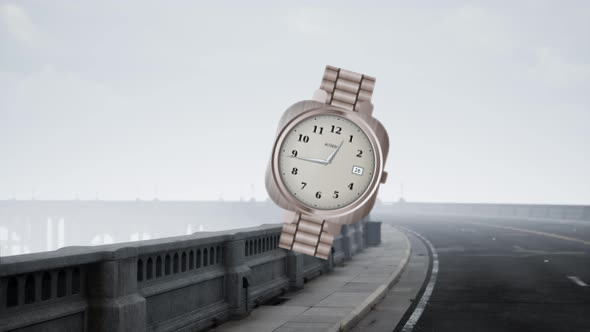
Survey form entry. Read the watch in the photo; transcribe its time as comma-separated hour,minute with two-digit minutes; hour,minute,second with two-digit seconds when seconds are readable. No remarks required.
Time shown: 12,44
